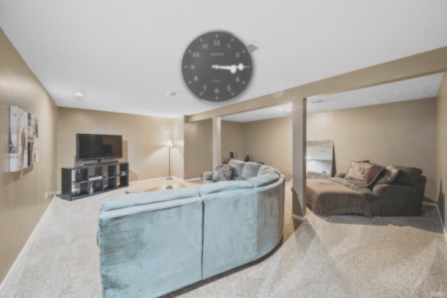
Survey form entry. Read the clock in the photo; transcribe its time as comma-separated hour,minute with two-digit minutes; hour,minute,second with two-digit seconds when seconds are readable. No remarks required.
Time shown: 3,15
